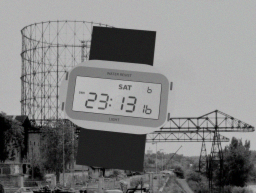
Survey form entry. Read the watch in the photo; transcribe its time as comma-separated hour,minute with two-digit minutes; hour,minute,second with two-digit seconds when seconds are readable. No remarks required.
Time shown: 23,13,16
